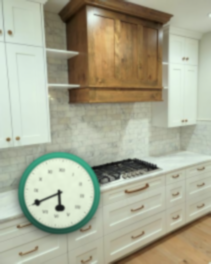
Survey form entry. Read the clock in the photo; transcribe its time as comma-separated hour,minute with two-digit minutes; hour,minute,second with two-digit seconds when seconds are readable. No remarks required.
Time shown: 5,40
